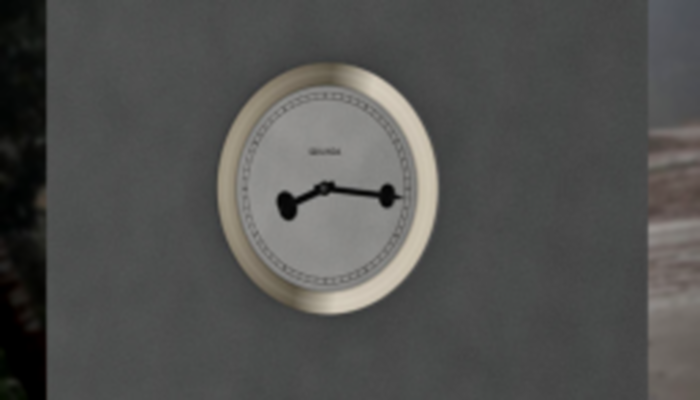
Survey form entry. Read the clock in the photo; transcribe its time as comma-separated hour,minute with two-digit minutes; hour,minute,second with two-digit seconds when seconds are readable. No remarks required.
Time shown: 8,16
